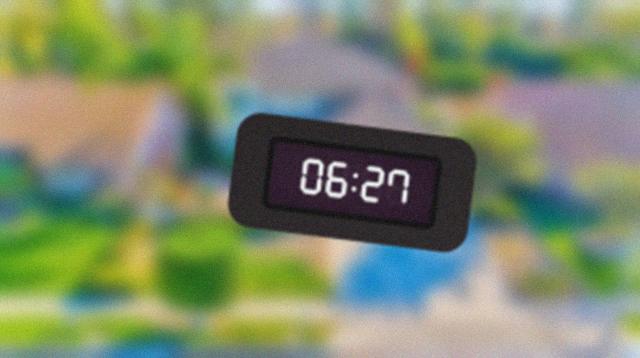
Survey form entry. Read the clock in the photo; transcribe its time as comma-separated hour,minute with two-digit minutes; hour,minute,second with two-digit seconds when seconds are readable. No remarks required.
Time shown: 6,27
